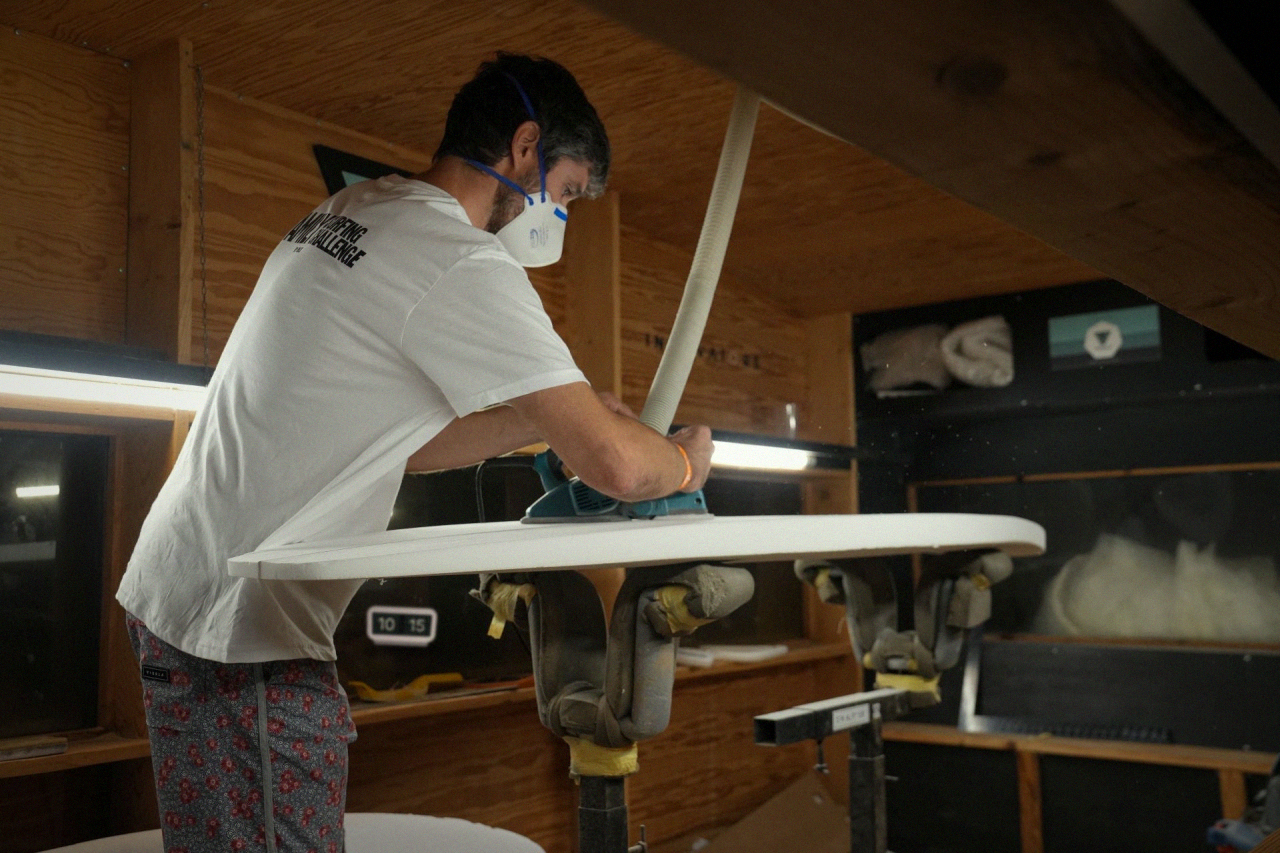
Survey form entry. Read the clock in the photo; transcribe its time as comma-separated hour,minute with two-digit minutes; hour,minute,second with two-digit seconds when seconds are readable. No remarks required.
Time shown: 10,15
